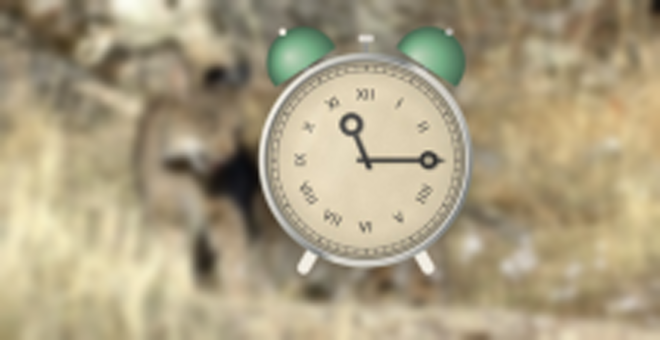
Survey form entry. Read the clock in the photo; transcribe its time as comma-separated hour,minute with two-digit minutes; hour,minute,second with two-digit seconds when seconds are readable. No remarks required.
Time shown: 11,15
